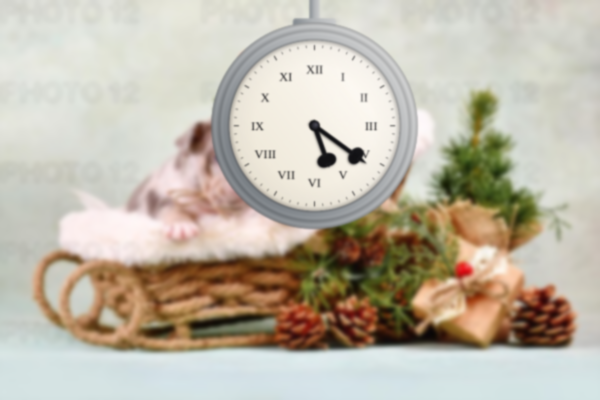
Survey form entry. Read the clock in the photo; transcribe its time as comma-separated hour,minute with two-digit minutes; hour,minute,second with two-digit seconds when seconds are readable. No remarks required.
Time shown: 5,21
